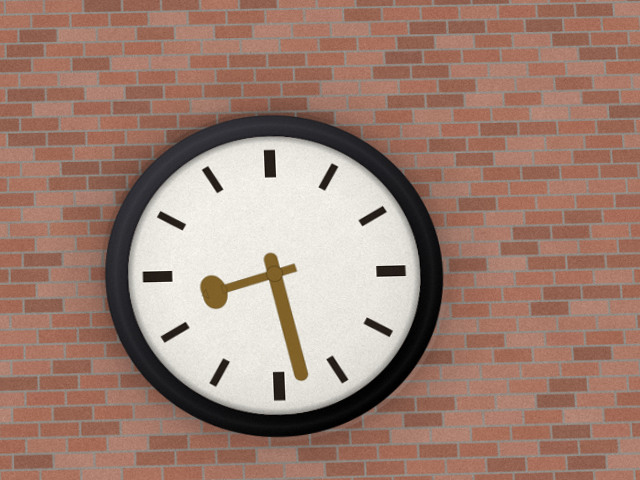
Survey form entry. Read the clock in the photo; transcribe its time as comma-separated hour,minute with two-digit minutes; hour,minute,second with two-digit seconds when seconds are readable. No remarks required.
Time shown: 8,28
